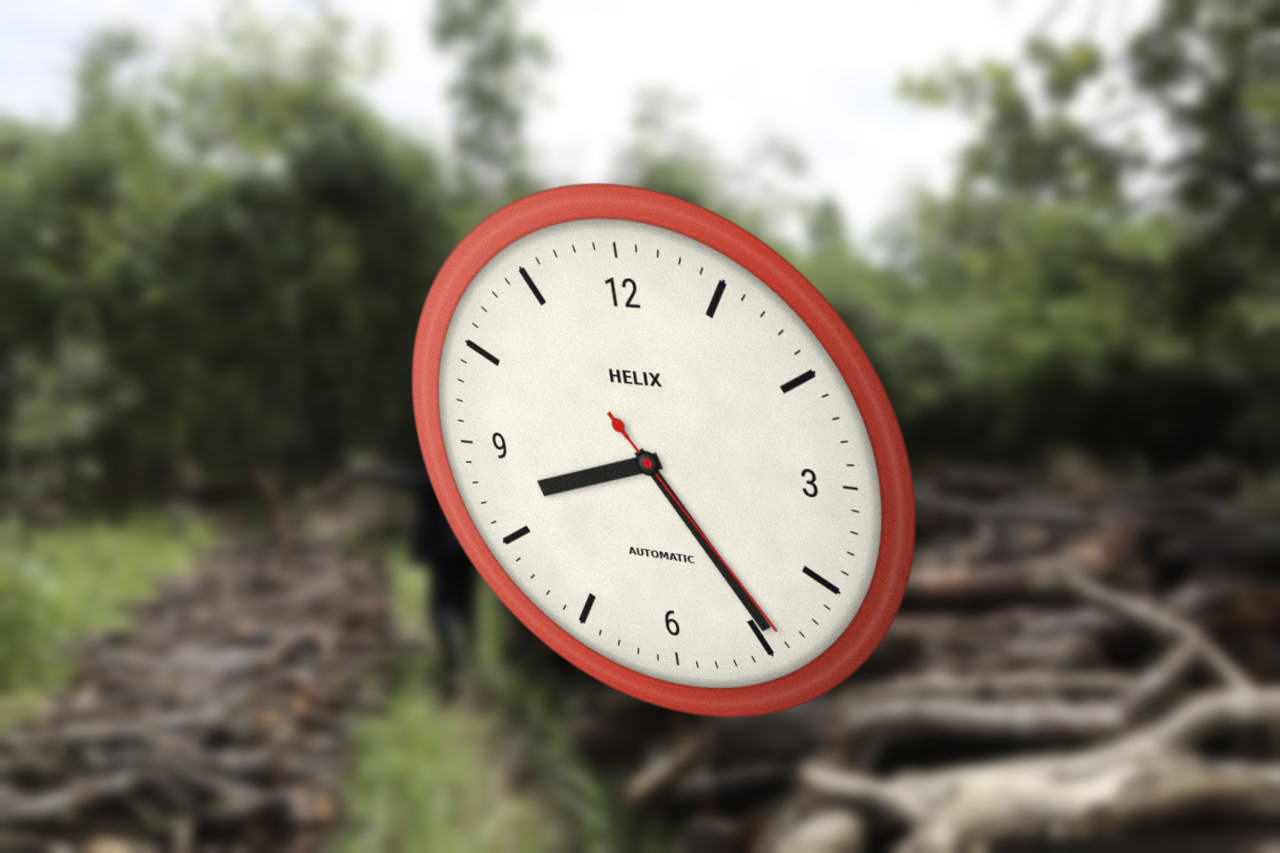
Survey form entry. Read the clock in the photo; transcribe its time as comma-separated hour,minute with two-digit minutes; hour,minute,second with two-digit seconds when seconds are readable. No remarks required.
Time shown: 8,24,24
